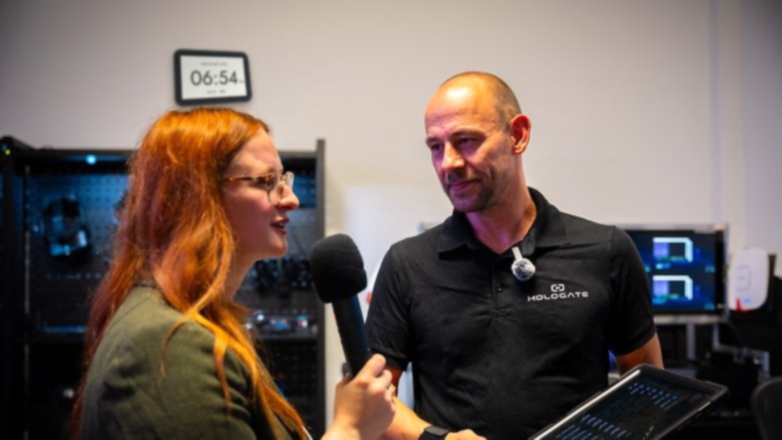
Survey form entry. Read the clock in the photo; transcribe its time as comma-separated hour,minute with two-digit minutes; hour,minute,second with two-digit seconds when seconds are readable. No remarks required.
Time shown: 6,54
